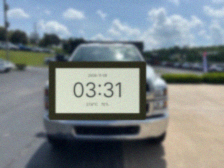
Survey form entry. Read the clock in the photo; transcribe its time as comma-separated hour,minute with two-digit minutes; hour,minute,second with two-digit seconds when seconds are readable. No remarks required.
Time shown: 3,31
